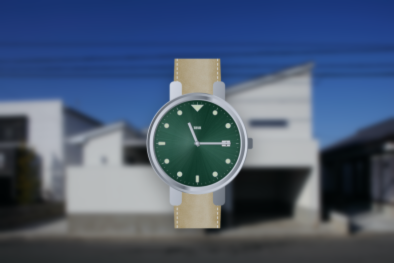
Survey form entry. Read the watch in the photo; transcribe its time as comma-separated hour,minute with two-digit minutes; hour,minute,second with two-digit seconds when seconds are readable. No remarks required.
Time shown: 11,15
